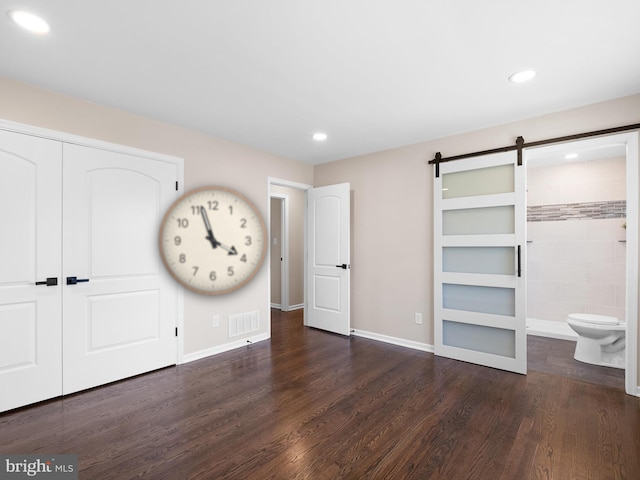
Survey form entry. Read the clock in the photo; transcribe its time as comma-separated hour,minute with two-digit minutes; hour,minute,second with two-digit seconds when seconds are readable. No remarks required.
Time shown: 3,57
